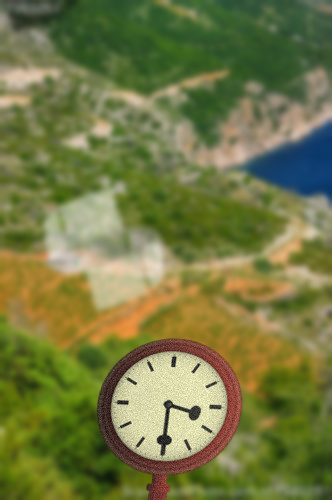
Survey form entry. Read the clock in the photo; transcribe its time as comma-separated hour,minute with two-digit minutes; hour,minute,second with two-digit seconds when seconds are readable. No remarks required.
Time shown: 3,30
